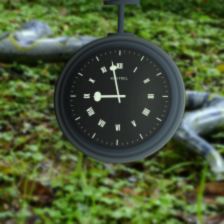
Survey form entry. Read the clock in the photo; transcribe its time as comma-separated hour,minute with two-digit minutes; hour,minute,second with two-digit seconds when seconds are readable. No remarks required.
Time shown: 8,58
